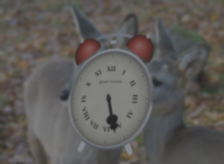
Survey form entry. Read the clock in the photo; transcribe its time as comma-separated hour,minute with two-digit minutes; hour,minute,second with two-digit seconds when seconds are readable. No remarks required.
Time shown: 5,27
